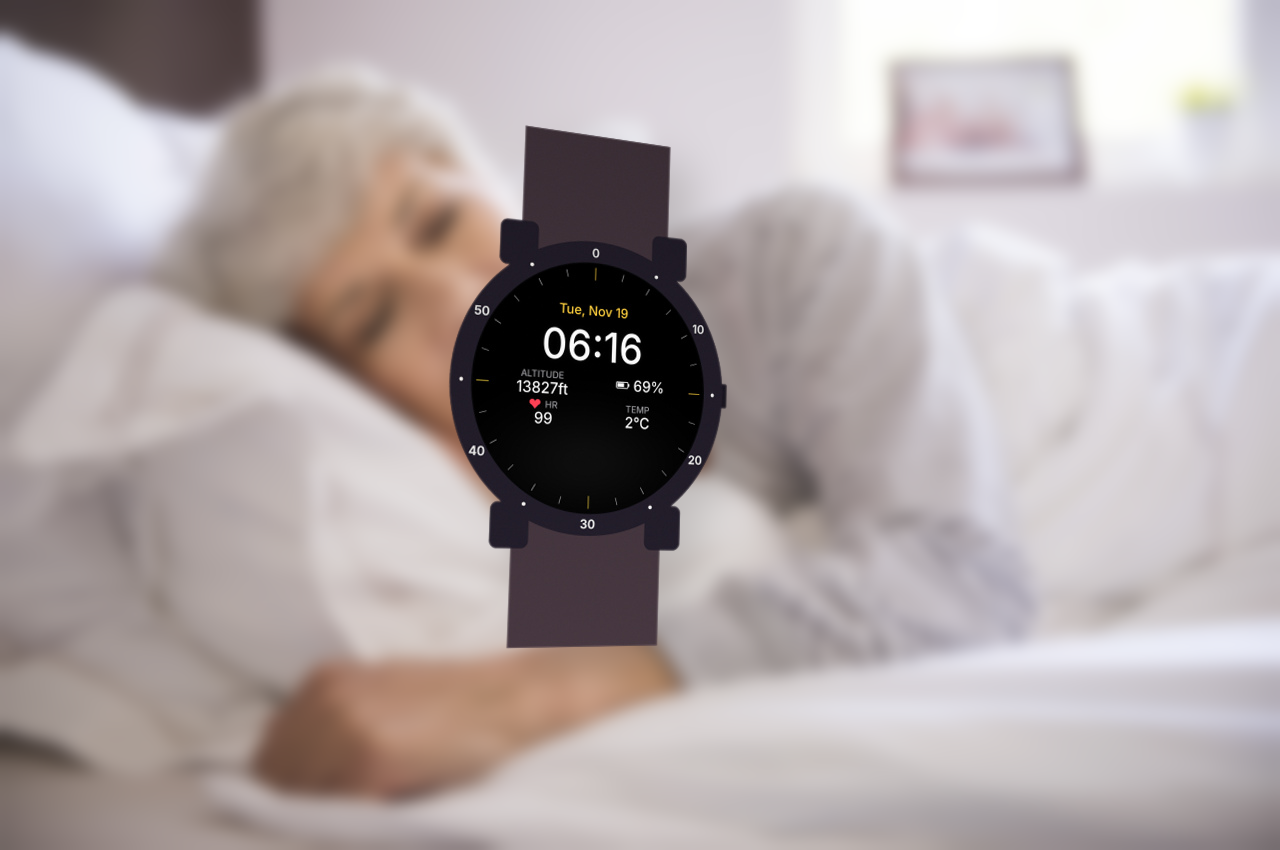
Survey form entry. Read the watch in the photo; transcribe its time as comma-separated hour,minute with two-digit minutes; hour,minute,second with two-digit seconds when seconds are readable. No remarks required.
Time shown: 6,16
